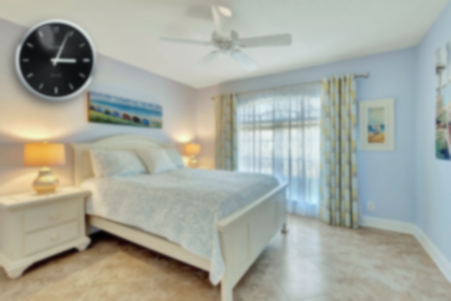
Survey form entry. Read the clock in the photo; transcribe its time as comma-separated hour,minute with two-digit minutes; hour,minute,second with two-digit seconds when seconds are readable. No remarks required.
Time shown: 3,04
